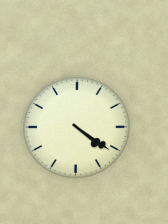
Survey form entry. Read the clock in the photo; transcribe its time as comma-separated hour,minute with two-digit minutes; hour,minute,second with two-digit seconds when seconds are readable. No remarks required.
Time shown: 4,21
